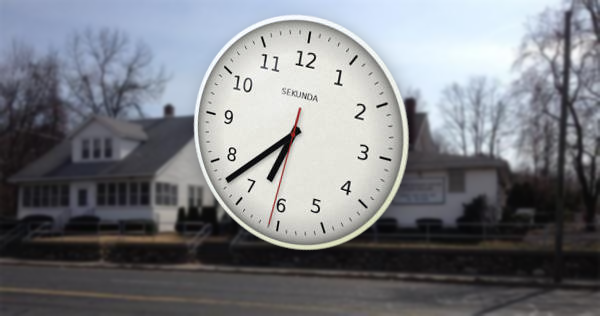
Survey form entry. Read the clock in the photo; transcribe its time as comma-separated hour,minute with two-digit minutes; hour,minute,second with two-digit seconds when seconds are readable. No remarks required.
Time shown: 6,37,31
